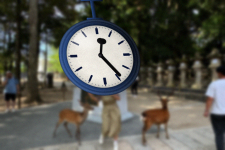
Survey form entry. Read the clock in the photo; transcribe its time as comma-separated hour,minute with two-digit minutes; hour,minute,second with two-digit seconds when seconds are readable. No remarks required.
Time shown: 12,24
